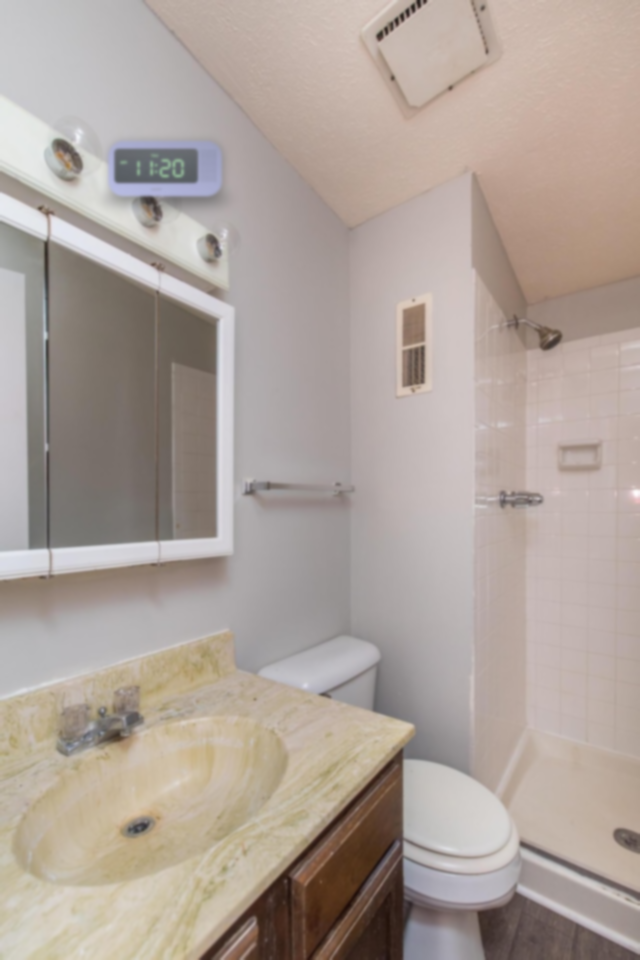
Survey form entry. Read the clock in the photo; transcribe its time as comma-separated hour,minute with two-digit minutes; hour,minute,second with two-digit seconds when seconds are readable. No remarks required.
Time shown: 11,20
